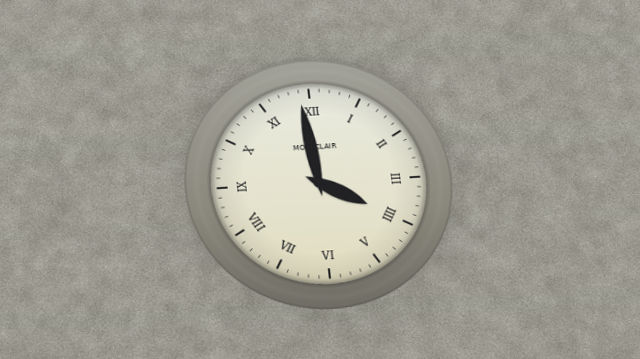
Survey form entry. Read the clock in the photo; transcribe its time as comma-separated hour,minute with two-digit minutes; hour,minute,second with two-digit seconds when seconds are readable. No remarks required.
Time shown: 3,59
